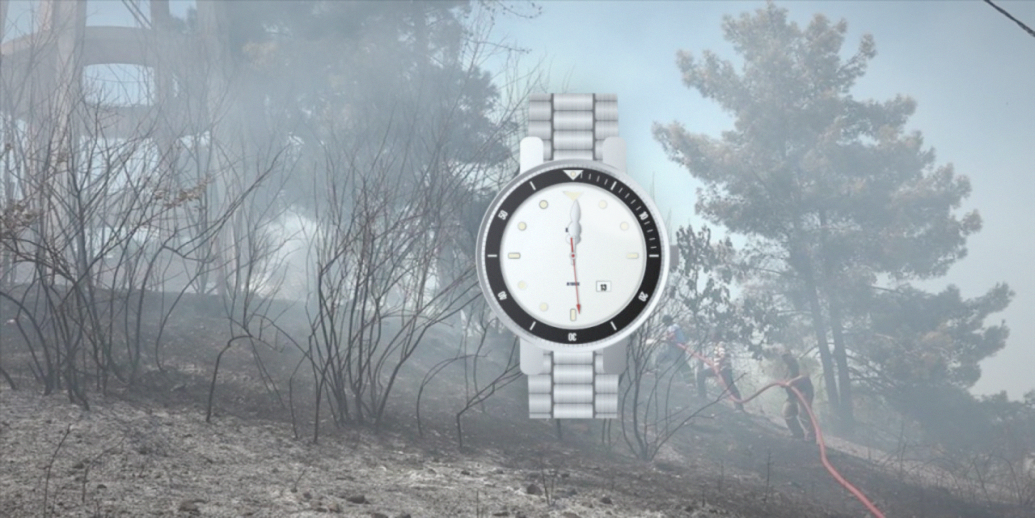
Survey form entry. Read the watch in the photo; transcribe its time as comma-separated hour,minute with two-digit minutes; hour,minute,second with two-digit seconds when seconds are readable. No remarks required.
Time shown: 12,00,29
